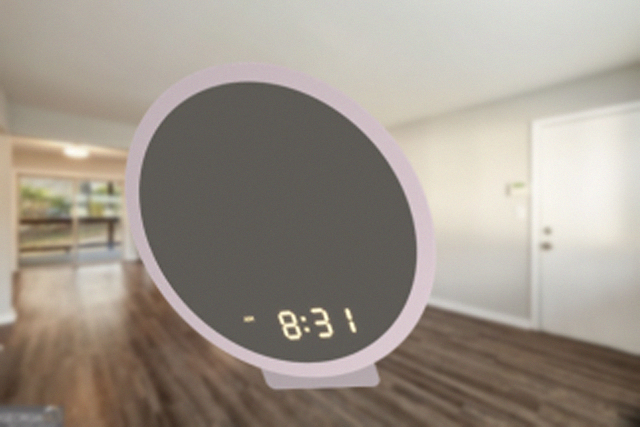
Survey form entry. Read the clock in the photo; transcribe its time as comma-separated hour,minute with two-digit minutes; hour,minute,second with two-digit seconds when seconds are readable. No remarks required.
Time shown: 8,31
